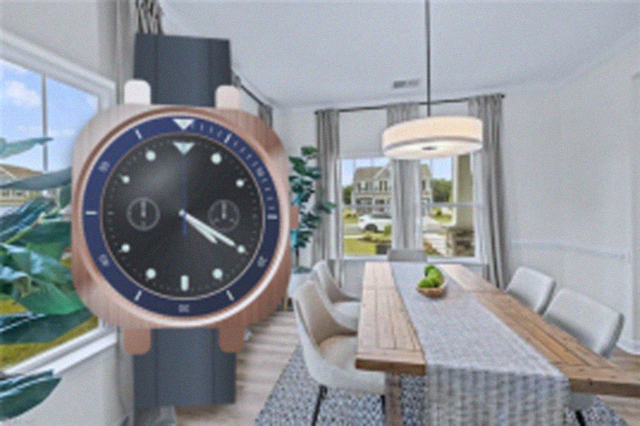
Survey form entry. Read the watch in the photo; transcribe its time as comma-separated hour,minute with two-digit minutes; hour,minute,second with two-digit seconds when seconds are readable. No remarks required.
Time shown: 4,20
